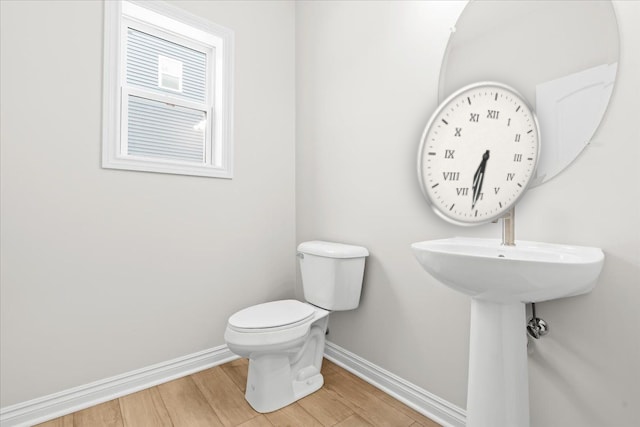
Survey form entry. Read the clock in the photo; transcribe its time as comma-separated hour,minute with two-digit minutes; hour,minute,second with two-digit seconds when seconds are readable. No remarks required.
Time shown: 6,31
